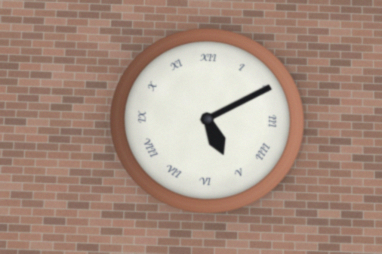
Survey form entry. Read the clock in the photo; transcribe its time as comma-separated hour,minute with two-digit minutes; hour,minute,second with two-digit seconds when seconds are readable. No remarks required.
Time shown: 5,10
